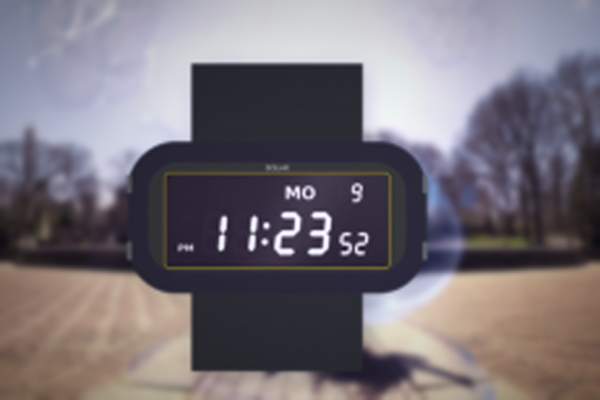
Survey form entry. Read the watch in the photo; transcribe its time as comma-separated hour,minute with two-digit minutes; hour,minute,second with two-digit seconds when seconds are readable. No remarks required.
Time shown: 11,23,52
